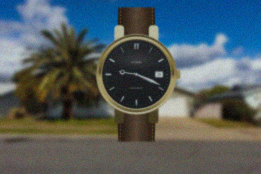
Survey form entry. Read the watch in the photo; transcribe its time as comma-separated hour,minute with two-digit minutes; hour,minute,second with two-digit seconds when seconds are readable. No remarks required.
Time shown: 9,19
